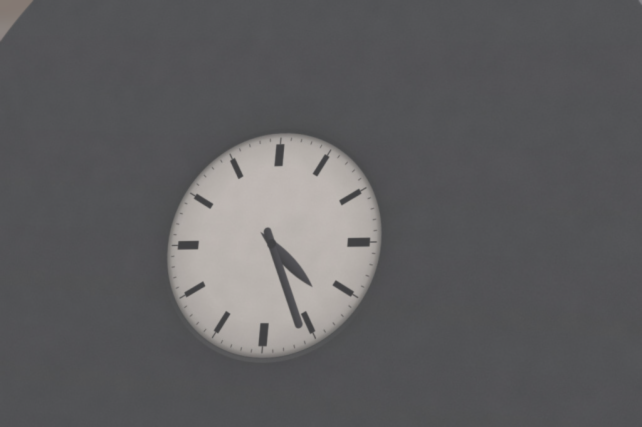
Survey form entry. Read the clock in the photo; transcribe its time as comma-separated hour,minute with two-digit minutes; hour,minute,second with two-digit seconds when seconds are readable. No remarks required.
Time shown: 4,26
